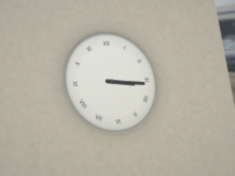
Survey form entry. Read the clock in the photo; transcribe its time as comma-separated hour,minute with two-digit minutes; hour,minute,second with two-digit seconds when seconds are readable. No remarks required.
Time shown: 3,16
